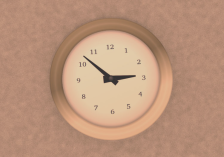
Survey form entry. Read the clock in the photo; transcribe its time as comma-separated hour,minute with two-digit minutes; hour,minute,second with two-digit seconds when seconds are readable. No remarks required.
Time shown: 2,52
